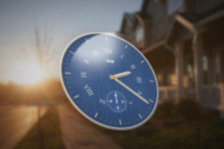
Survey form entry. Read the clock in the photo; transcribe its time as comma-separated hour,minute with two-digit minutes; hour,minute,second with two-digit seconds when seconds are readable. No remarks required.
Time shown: 2,21
